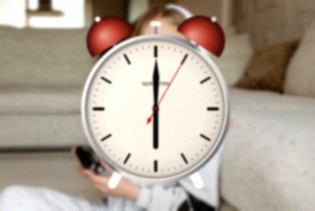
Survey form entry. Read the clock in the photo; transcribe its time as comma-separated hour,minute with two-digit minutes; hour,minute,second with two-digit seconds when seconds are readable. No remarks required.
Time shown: 6,00,05
